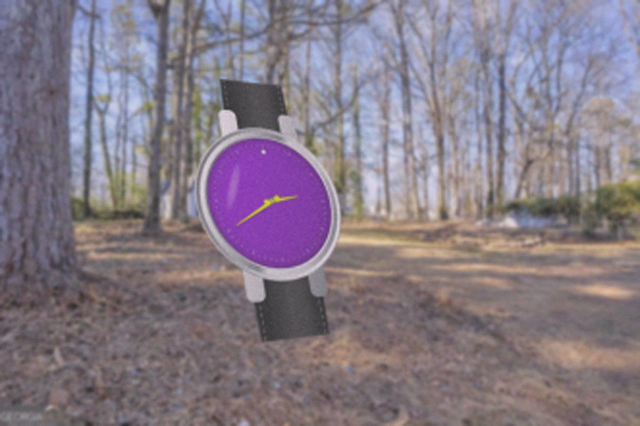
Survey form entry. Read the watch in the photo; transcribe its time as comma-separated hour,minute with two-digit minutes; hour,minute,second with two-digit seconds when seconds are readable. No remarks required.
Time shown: 2,40
